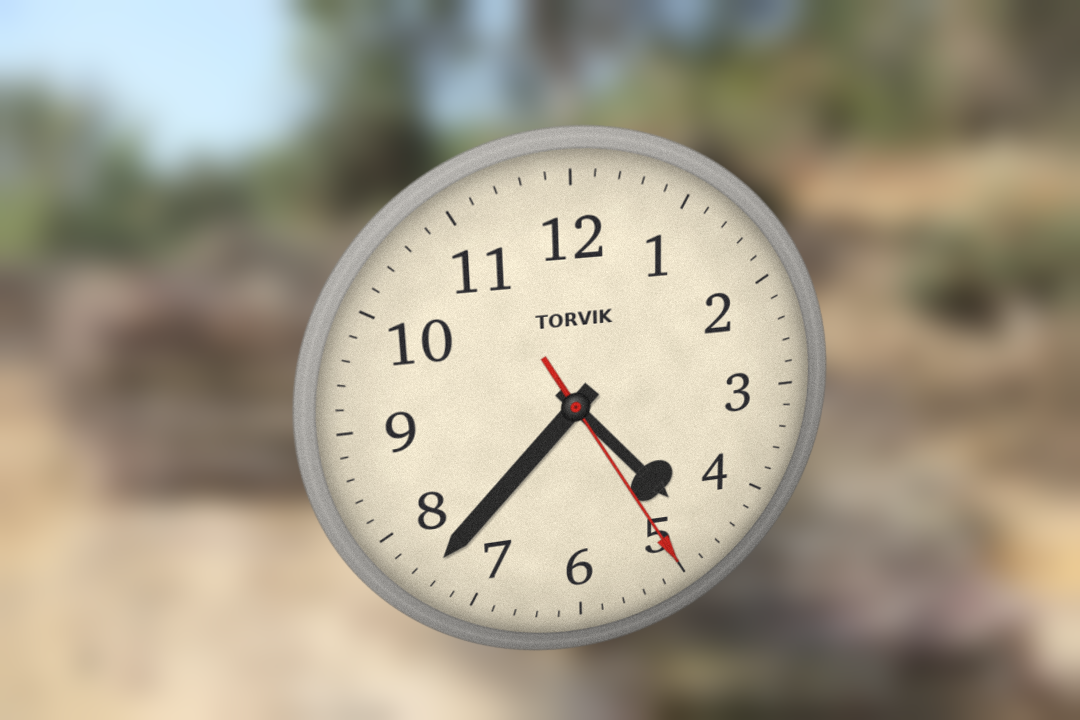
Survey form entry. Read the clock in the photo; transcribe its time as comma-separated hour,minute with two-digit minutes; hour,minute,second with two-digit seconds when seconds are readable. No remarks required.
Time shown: 4,37,25
